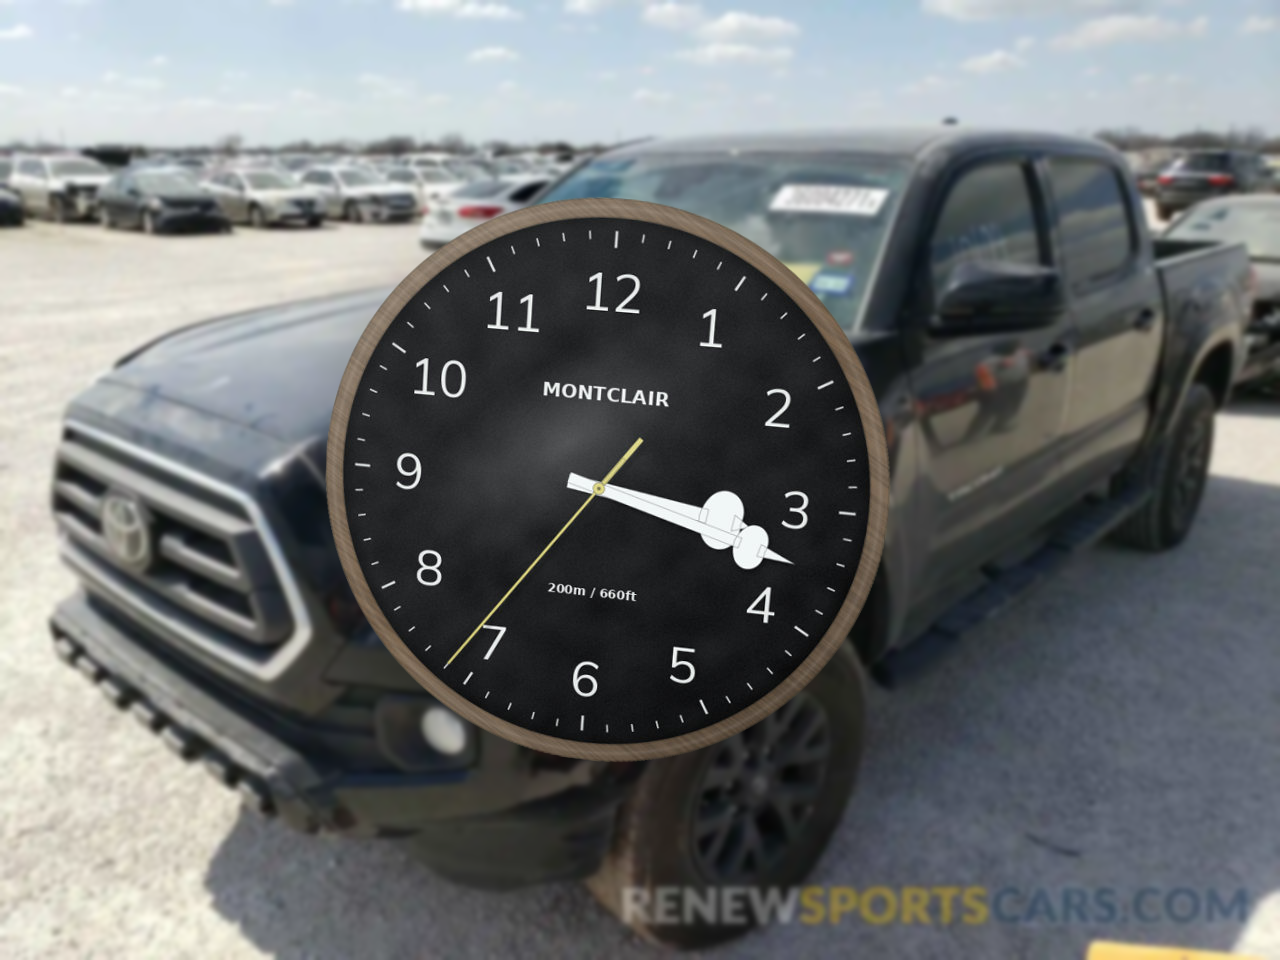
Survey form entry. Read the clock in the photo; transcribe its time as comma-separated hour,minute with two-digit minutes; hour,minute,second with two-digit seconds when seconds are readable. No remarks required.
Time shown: 3,17,36
